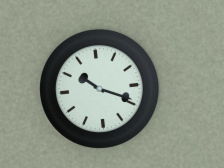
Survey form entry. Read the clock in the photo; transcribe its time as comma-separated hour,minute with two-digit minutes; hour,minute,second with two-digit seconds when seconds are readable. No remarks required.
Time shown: 10,19
